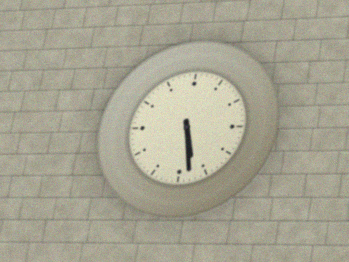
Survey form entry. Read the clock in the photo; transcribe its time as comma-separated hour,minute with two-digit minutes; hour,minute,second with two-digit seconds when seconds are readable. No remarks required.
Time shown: 5,28
